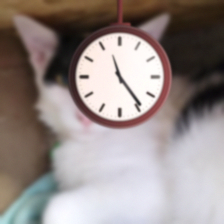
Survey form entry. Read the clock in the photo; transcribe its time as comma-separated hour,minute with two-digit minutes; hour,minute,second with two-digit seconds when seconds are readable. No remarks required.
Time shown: 11,24
